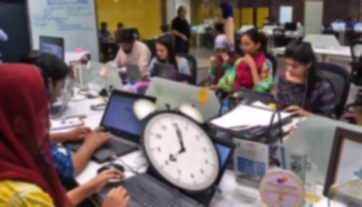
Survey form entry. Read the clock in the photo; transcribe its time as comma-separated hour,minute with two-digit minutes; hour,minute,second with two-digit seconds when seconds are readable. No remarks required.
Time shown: 8,01
